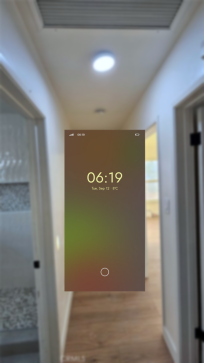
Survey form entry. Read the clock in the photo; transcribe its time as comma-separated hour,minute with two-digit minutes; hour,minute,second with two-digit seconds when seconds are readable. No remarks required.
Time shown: 6,19
